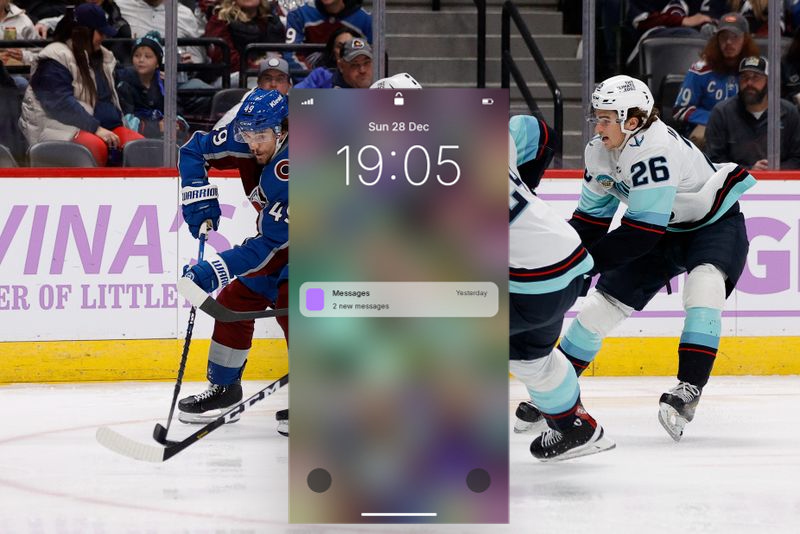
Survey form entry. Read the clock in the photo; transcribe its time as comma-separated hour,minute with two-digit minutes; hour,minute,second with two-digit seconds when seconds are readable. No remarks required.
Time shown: 19,05
